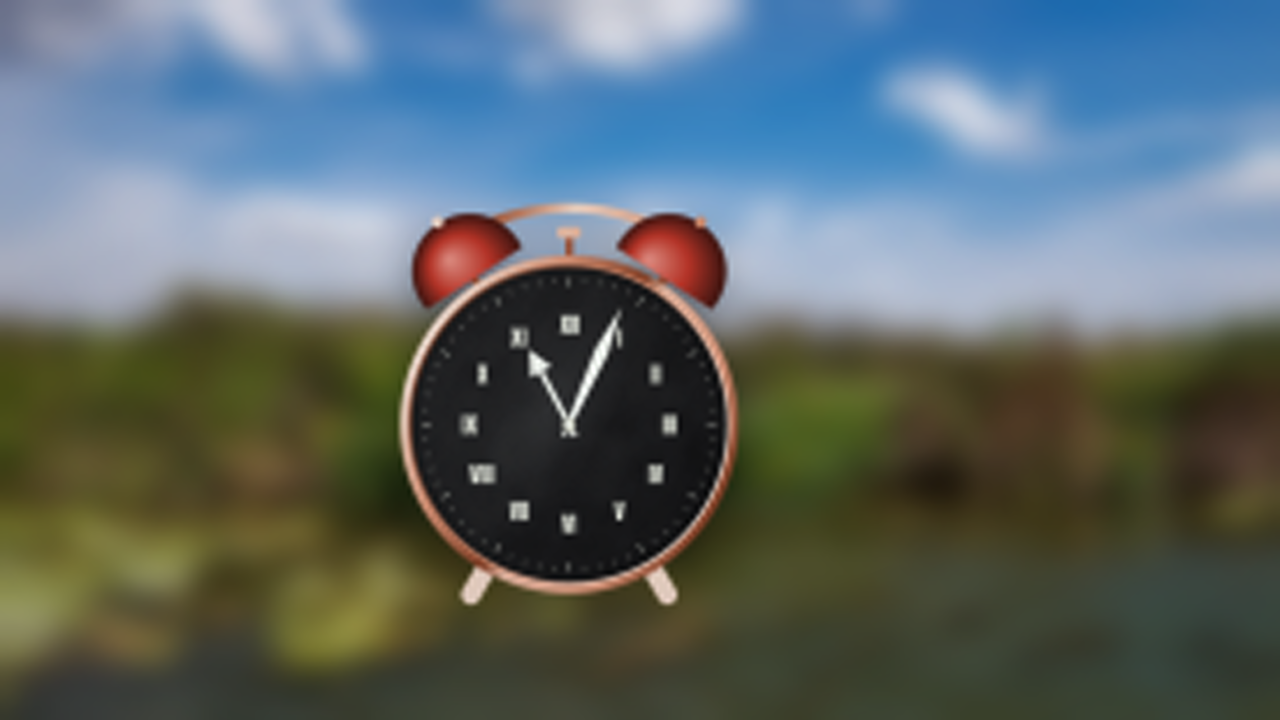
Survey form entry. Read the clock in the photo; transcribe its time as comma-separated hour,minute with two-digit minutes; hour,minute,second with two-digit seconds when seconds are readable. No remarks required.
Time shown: 11,04
